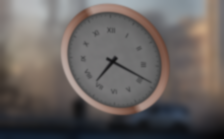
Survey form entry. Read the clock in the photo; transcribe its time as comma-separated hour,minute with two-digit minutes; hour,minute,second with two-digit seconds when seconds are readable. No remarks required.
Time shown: 7,19
